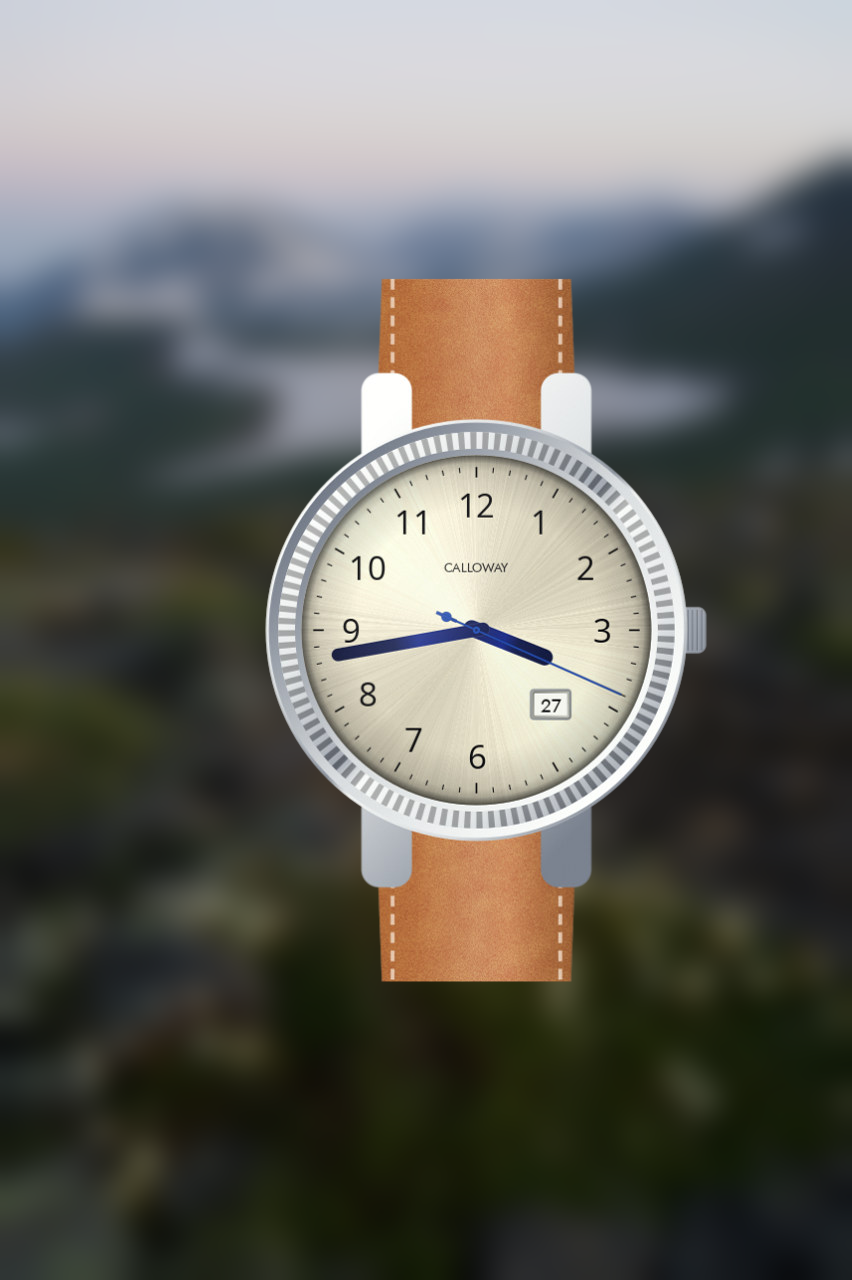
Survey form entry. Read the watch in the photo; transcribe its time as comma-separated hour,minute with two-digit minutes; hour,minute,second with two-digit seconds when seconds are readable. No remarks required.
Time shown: 3,43,19
